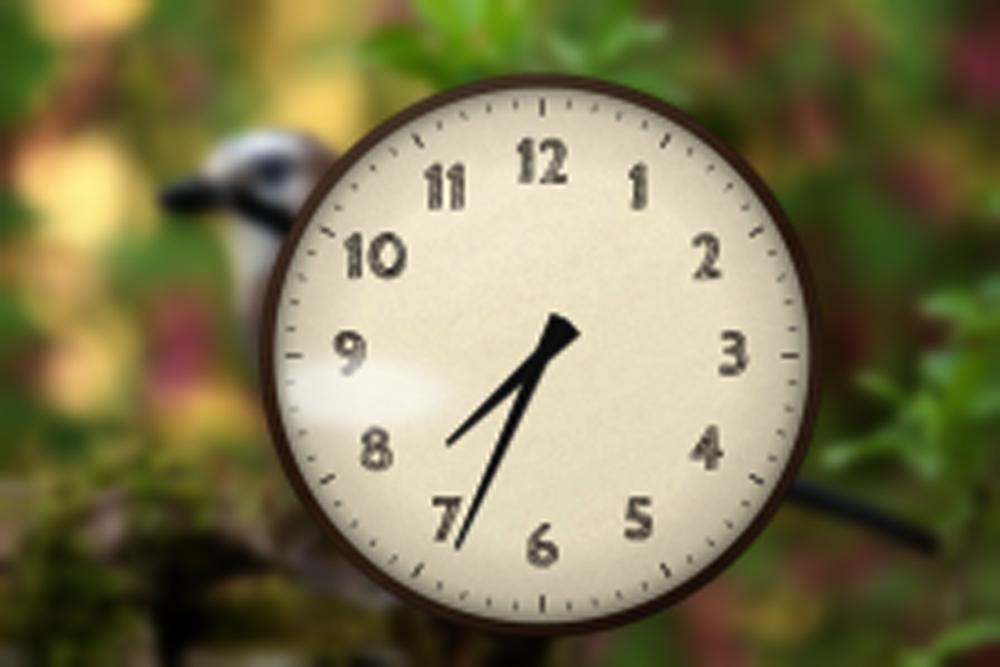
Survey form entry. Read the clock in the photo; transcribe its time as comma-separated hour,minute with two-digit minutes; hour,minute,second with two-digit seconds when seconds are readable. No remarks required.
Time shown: 7,34
